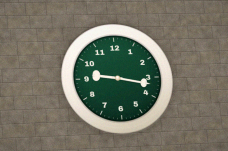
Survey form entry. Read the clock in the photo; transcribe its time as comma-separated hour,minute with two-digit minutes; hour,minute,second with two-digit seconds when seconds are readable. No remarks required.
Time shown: 9,17
